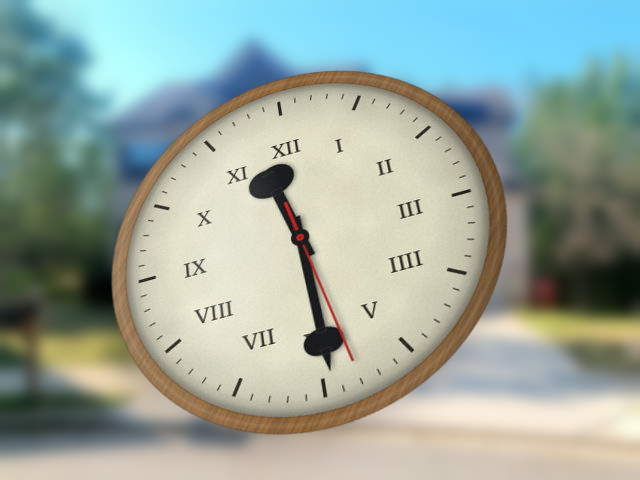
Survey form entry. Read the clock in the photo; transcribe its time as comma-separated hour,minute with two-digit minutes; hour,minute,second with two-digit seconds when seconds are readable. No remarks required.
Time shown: 11,29,28
